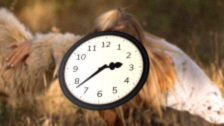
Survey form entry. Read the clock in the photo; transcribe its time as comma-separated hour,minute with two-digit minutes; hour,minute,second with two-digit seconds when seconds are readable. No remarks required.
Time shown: 2,38
